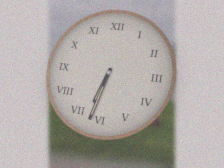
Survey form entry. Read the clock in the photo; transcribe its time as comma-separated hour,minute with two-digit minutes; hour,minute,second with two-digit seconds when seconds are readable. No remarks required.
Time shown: 6,32
